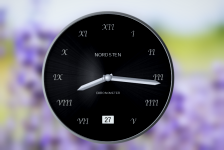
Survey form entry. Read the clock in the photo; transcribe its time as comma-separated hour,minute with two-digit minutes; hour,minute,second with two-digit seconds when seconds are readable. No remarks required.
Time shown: 8,16
